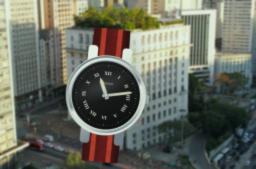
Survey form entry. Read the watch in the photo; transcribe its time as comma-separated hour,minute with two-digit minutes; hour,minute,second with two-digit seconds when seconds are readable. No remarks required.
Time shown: 11,13
